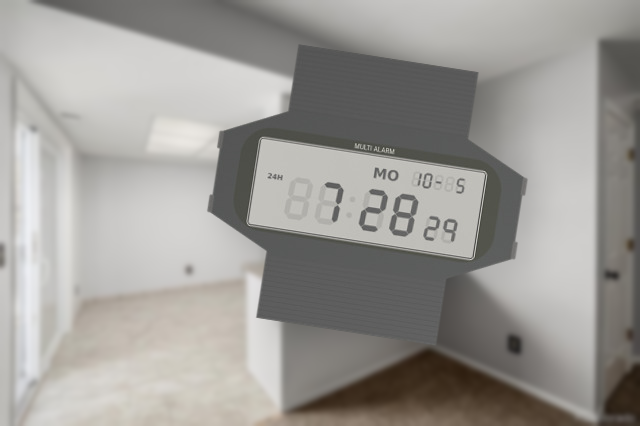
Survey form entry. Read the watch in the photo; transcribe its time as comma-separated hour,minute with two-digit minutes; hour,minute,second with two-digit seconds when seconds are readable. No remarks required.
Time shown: 7,28,29
